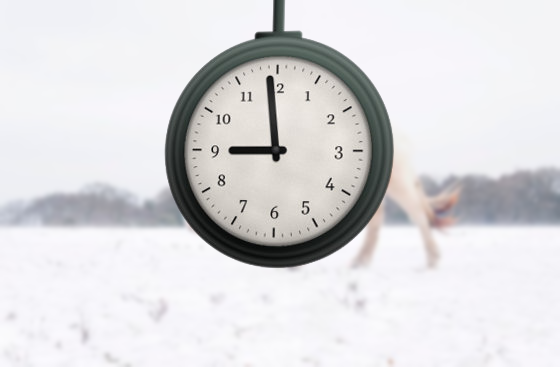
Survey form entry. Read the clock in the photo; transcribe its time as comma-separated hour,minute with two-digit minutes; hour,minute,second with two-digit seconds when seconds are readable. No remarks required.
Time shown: 8,59
